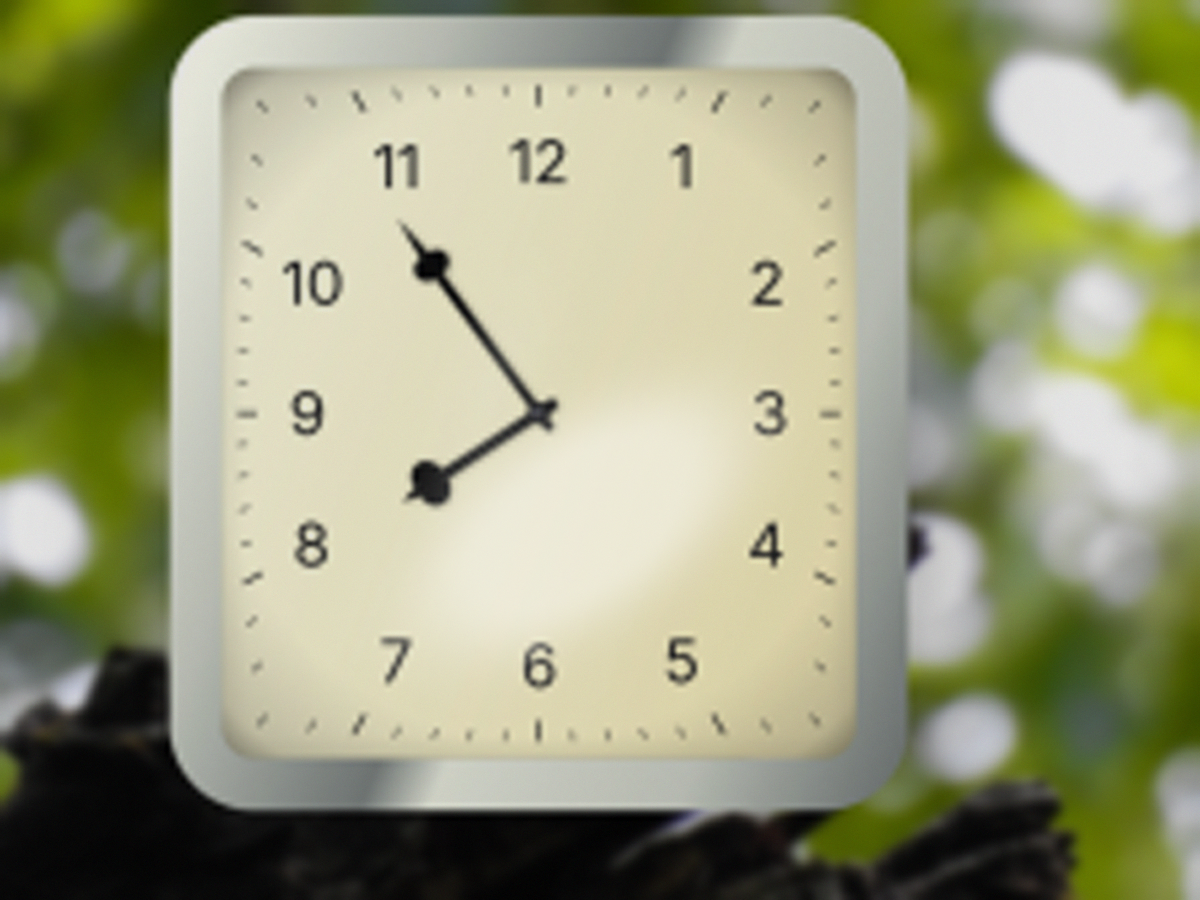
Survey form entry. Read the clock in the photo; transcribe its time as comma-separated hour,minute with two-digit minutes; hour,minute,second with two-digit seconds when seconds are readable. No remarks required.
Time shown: 7,54
